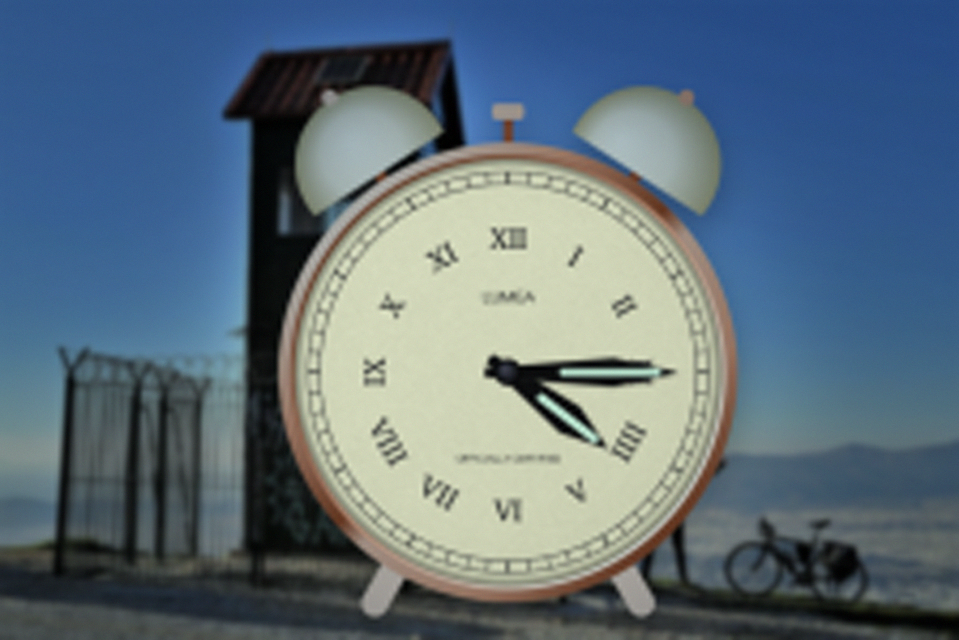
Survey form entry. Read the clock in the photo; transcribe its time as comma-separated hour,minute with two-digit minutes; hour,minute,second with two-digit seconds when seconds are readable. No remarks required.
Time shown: 4,15
